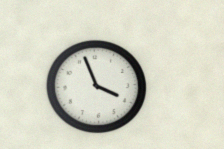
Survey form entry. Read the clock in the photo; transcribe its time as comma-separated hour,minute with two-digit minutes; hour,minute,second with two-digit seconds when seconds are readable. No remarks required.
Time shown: 3,57
